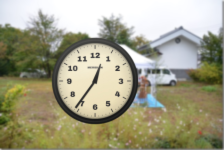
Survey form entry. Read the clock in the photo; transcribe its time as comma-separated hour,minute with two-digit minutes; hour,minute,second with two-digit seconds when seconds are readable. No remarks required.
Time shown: 12,36
